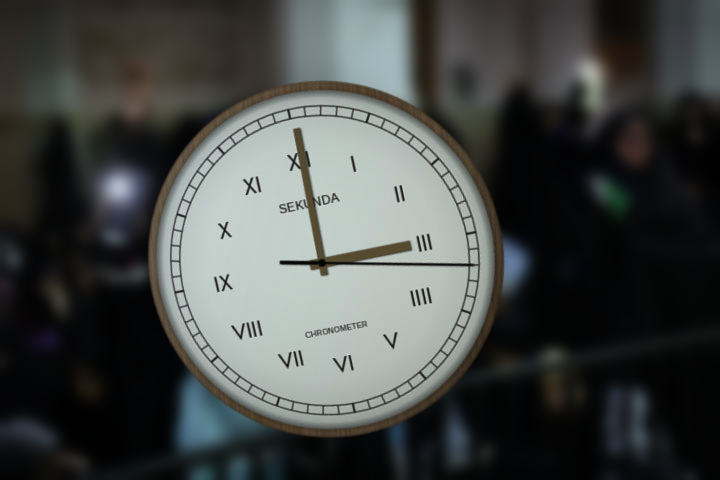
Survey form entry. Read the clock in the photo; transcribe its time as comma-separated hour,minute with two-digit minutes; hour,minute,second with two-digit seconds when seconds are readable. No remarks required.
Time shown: 3,00,17
